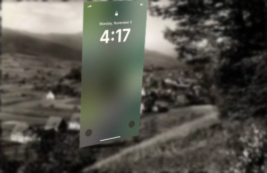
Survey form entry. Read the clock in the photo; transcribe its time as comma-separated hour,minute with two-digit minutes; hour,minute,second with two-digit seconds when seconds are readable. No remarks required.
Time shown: 4,17
